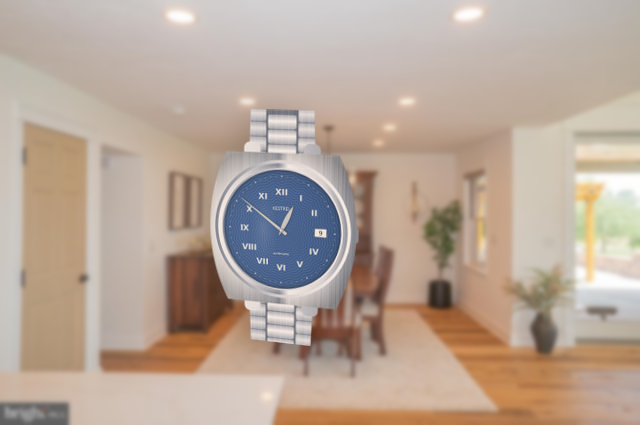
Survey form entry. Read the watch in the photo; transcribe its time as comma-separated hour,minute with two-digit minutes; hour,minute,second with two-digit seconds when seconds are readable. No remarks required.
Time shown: 12,51
